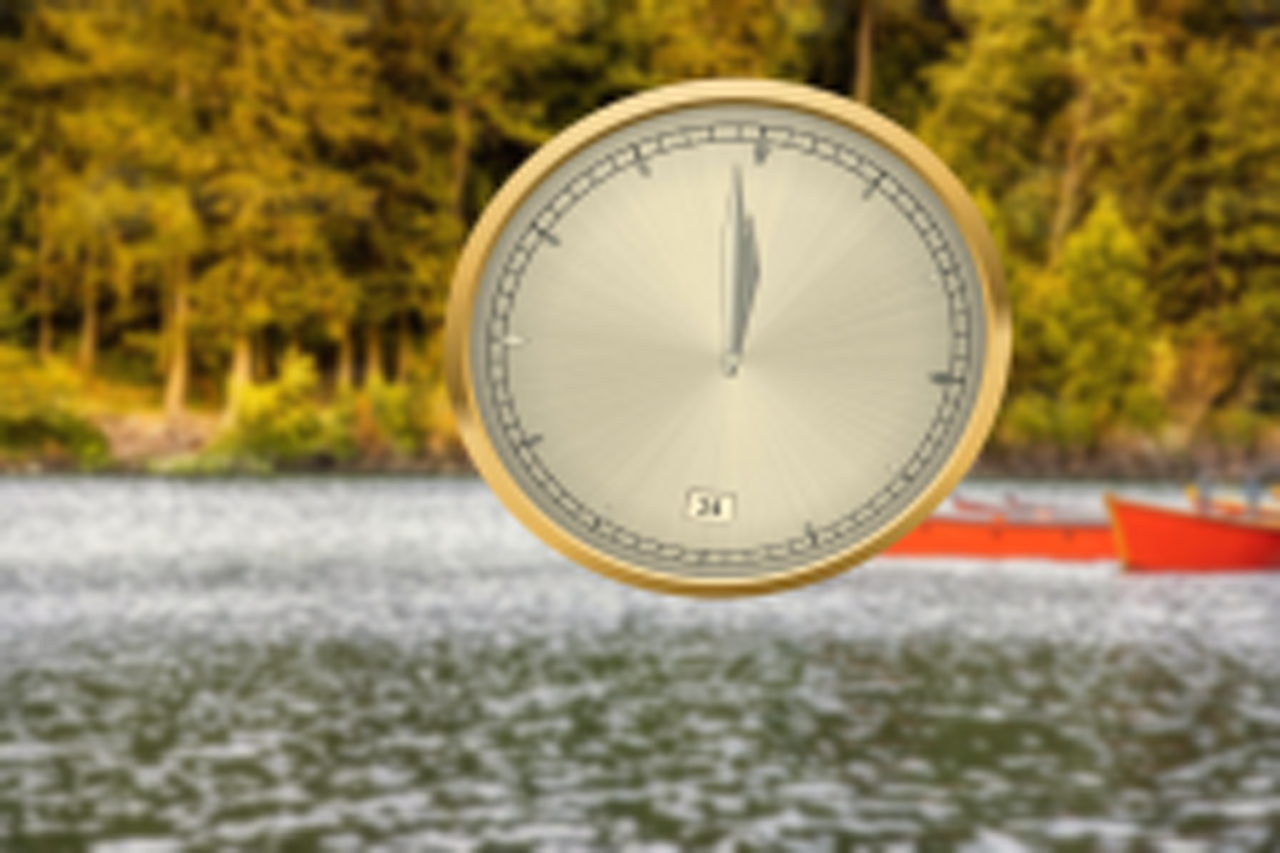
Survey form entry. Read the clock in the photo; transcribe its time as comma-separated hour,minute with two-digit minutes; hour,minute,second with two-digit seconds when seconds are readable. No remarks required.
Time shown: 11,59
